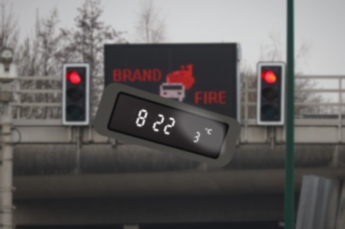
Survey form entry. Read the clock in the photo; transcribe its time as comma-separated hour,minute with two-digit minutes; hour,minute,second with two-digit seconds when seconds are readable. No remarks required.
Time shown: 8,22
